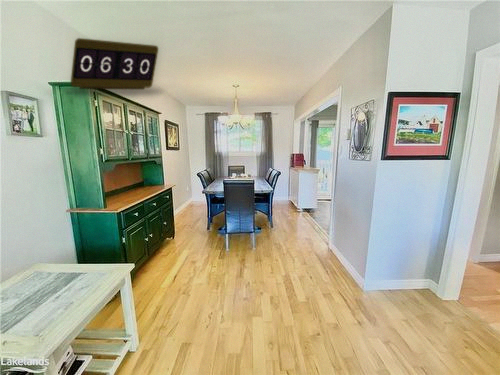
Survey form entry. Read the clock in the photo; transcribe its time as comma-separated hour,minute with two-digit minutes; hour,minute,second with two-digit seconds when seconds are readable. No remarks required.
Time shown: 6,30
